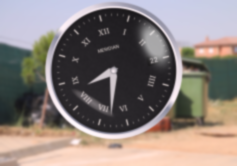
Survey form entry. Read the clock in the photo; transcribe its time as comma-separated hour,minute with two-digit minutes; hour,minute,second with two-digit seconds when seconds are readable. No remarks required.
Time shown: 8,33
